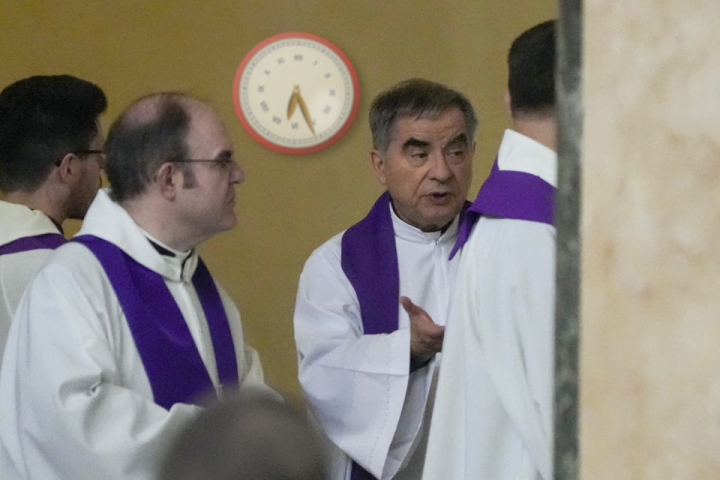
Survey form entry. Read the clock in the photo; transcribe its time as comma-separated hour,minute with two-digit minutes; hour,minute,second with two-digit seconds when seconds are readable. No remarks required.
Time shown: 6,26
